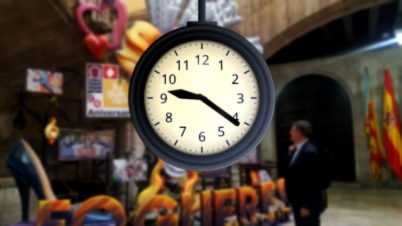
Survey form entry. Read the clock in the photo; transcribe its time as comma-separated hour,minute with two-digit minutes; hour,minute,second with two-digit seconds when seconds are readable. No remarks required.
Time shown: 9,21
